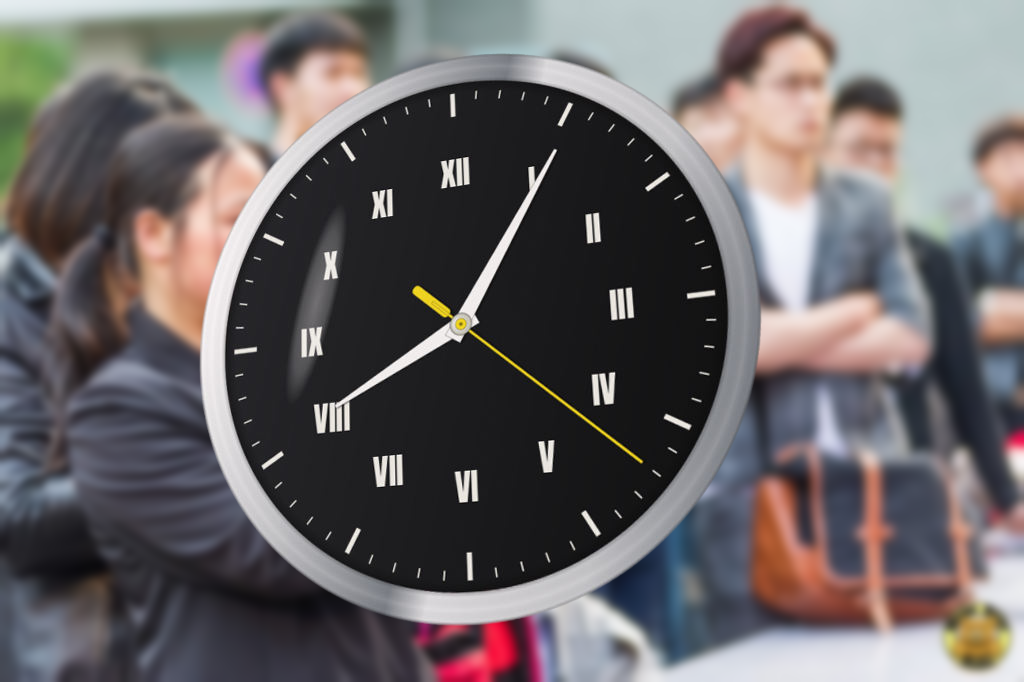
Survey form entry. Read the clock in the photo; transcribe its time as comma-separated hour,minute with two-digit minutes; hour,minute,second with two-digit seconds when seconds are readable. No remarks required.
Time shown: 8,05,22
